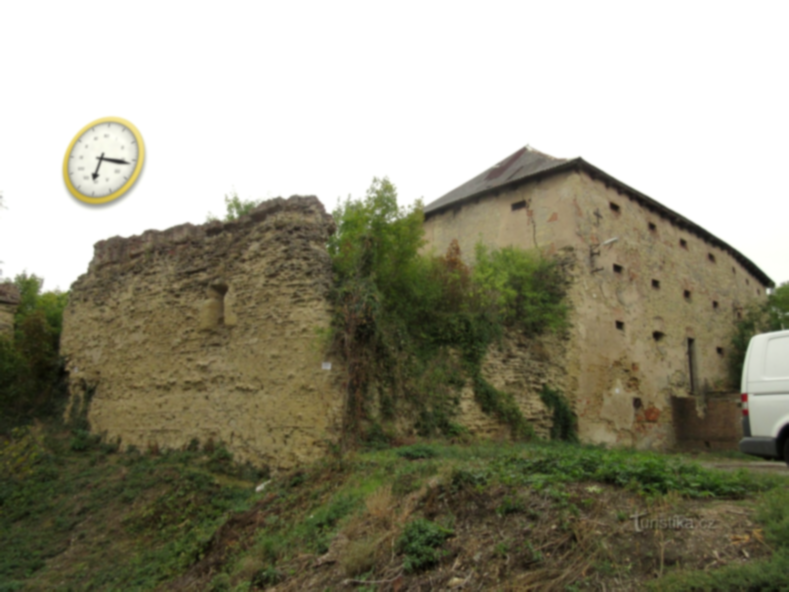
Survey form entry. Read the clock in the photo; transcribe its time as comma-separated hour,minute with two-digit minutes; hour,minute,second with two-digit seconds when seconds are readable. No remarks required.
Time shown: 6,16
